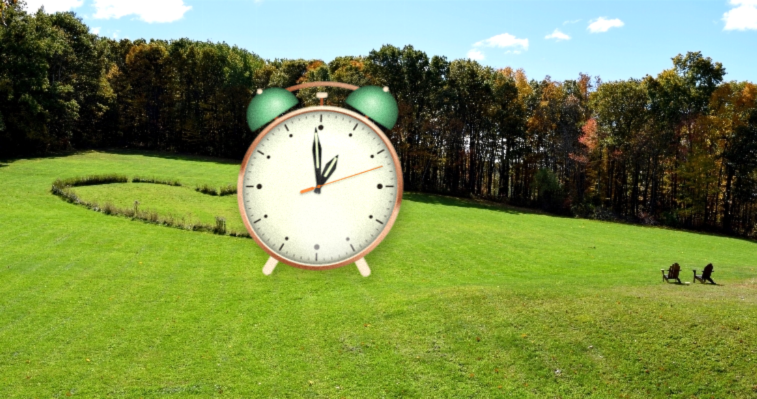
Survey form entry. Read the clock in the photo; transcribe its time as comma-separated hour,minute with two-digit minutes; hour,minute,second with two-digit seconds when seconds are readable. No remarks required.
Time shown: 12,59,12
